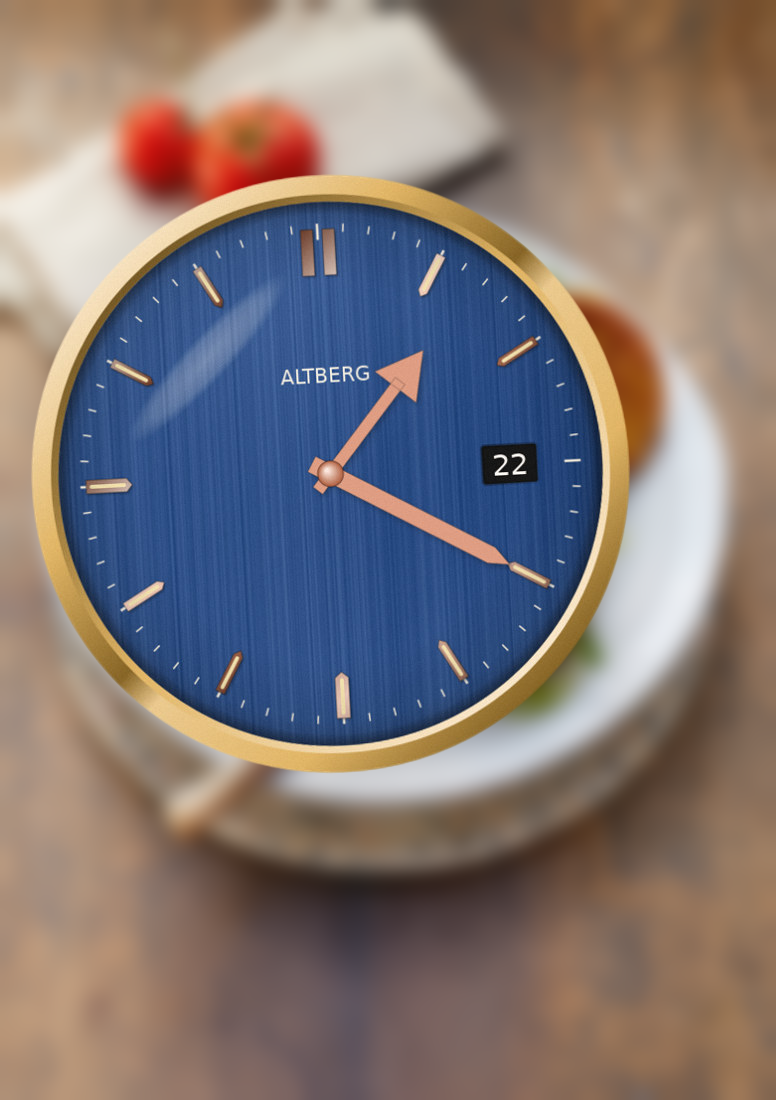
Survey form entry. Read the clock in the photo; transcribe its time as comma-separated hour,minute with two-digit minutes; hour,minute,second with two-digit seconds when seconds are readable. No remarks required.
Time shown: 1,20
